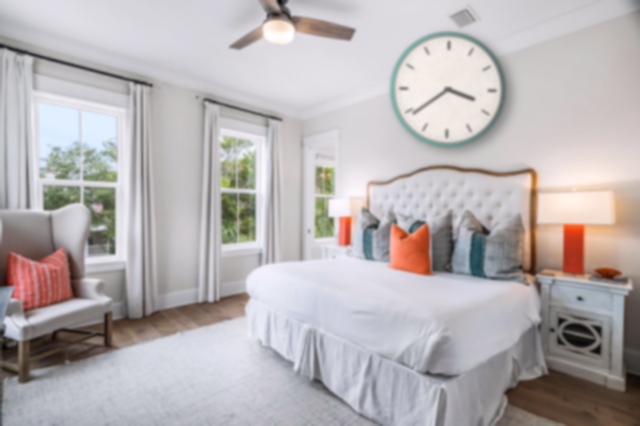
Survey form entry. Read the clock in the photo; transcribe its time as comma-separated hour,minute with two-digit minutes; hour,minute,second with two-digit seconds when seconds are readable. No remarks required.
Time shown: 3,39
